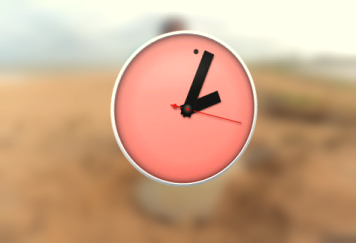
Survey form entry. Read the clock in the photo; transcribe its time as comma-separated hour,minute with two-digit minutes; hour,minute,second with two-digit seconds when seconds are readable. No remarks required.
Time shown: 2,02,16
